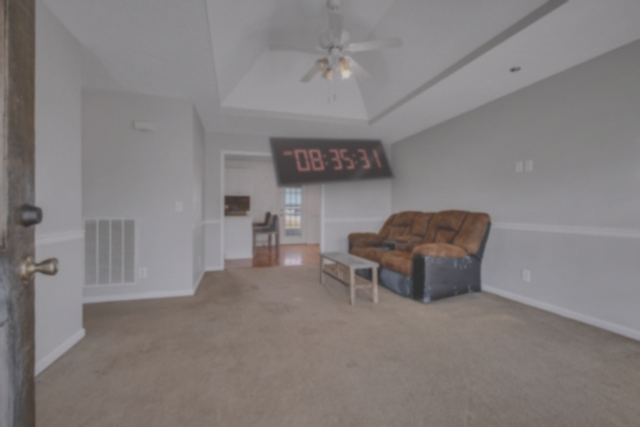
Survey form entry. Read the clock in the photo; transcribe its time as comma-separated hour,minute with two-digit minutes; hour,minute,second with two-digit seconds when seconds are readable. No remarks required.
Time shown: 8,35,31
